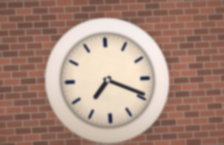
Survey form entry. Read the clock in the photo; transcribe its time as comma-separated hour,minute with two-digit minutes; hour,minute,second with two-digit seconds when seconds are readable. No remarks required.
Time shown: 7,19
